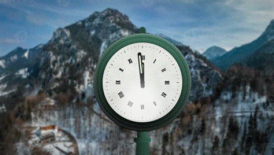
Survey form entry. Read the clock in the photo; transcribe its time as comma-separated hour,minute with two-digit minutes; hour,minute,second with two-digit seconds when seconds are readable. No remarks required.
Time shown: 11,59
